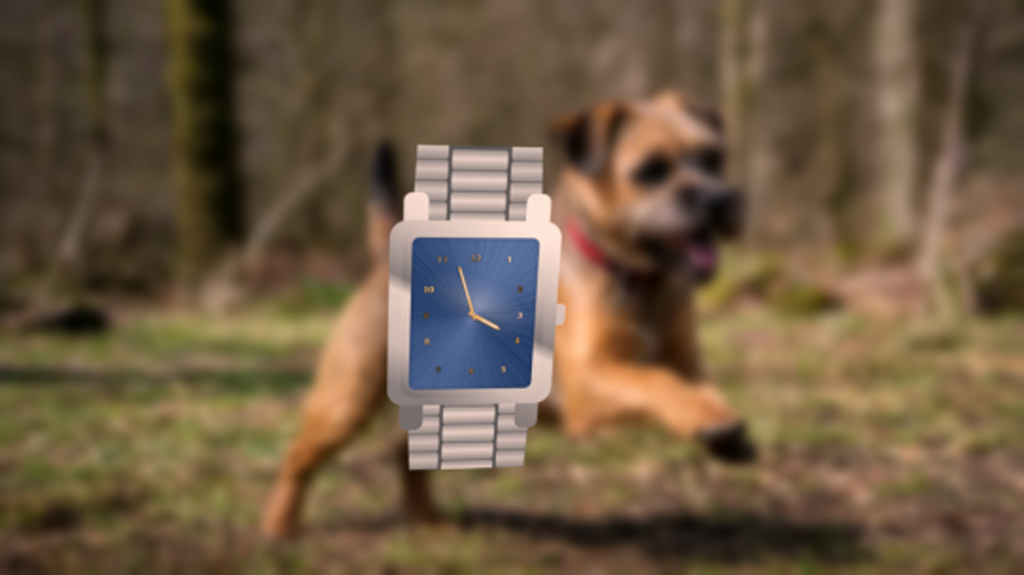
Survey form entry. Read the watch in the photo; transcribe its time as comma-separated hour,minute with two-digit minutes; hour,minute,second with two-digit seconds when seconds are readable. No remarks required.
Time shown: 3,57
